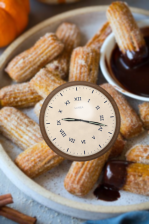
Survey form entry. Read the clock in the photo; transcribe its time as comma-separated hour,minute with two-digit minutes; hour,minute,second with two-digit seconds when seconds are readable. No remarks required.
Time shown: 9,18
